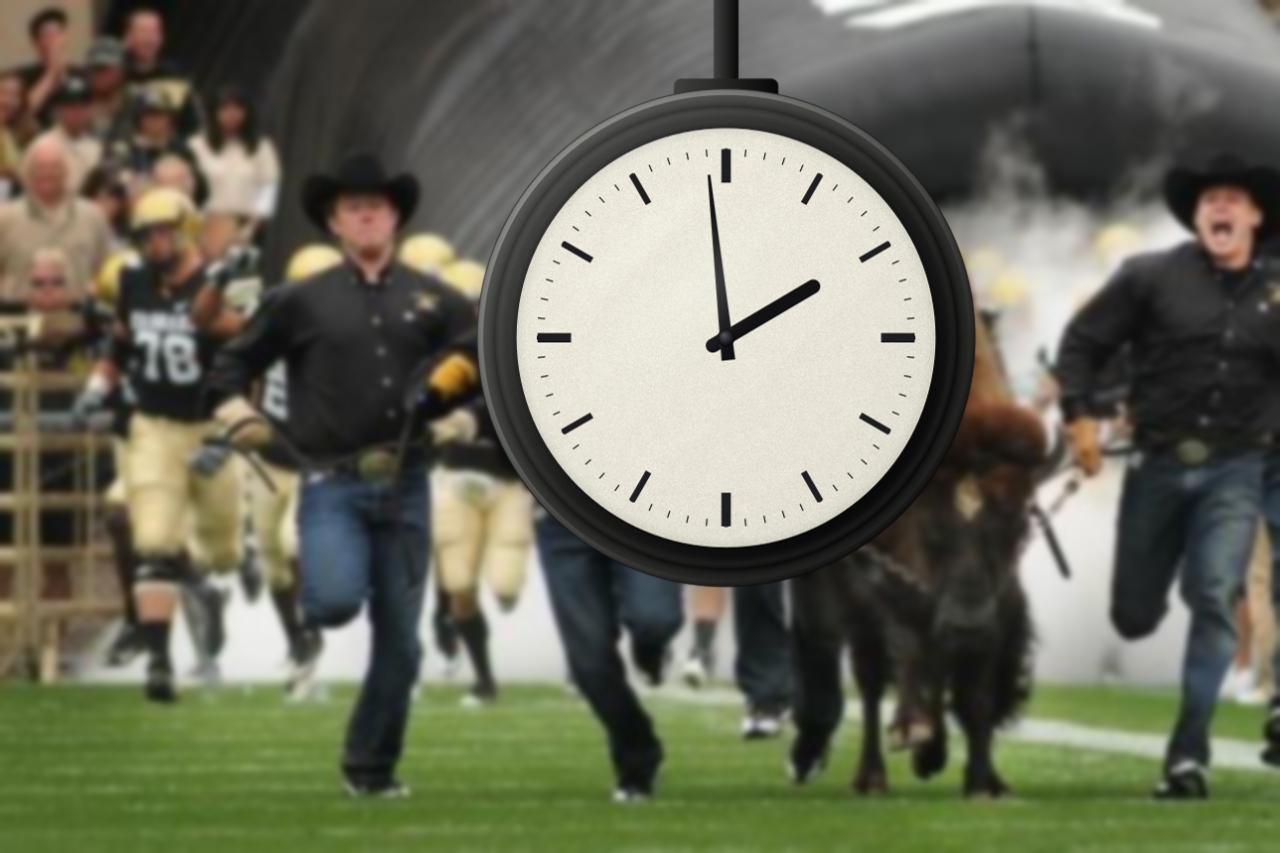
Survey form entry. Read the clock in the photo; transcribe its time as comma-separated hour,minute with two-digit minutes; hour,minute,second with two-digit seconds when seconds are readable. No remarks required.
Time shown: 1,59
